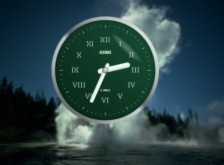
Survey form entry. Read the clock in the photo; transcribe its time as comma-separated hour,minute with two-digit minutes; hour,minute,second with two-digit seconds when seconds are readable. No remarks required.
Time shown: 2,34
